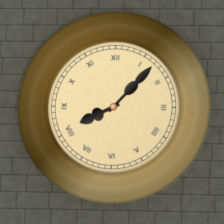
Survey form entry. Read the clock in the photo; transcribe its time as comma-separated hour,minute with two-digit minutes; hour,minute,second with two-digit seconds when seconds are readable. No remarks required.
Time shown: 8,07
